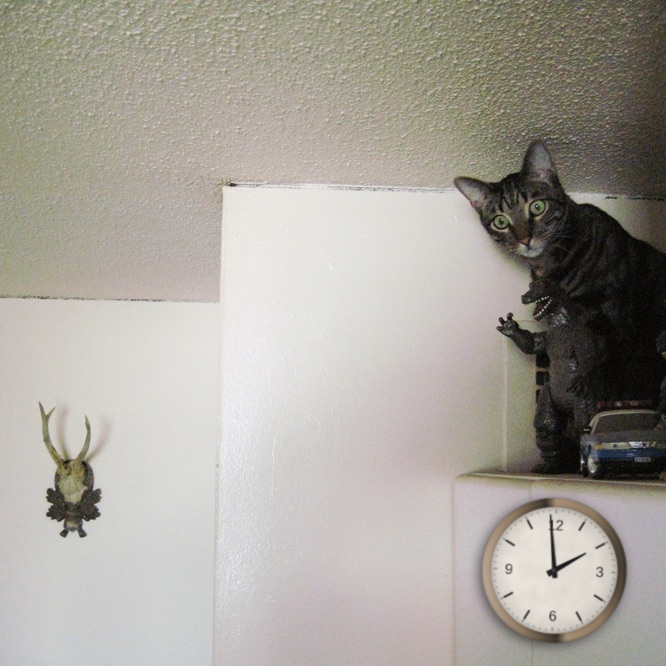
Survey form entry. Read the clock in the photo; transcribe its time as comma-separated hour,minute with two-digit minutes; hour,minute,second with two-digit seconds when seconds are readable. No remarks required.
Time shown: 1,59
